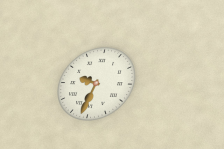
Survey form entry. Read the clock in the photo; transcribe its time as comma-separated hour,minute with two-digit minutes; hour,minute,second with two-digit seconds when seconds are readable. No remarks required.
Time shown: 9,32
